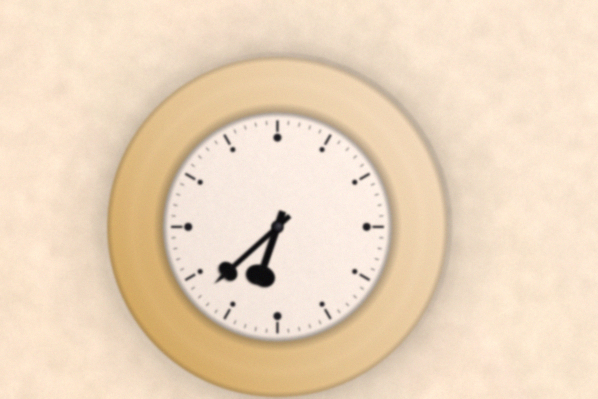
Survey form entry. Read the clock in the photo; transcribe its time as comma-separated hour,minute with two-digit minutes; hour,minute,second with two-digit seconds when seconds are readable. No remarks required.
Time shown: 6,38
